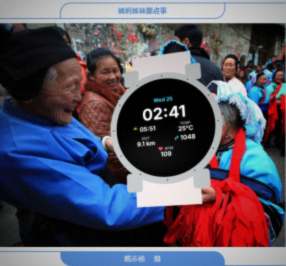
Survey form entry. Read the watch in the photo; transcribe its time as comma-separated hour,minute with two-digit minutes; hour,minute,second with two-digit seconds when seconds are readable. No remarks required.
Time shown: 2,41
